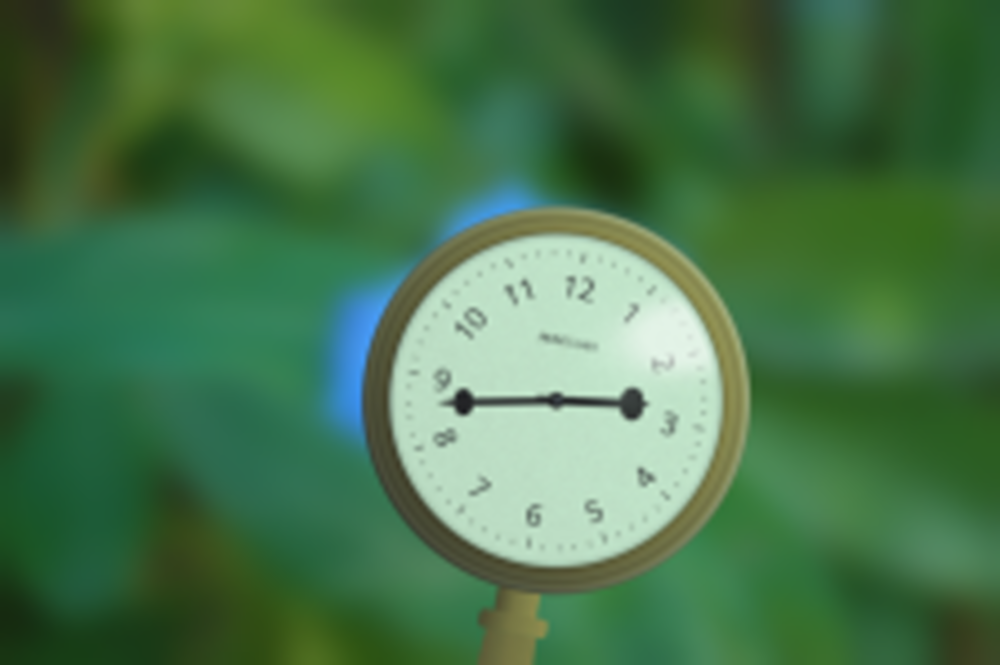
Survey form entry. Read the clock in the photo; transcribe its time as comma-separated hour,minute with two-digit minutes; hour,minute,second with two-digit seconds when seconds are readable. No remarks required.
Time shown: 2,43
